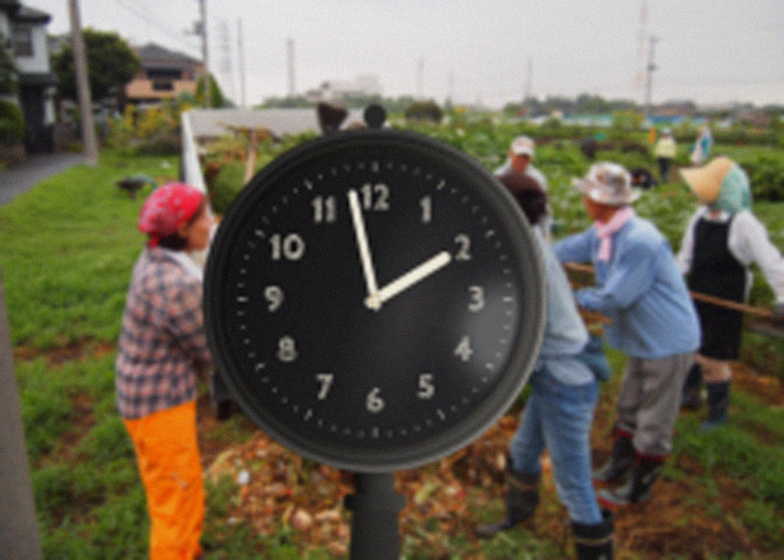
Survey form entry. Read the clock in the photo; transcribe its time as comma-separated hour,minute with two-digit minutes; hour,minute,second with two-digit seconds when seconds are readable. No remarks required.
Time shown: 1,58
